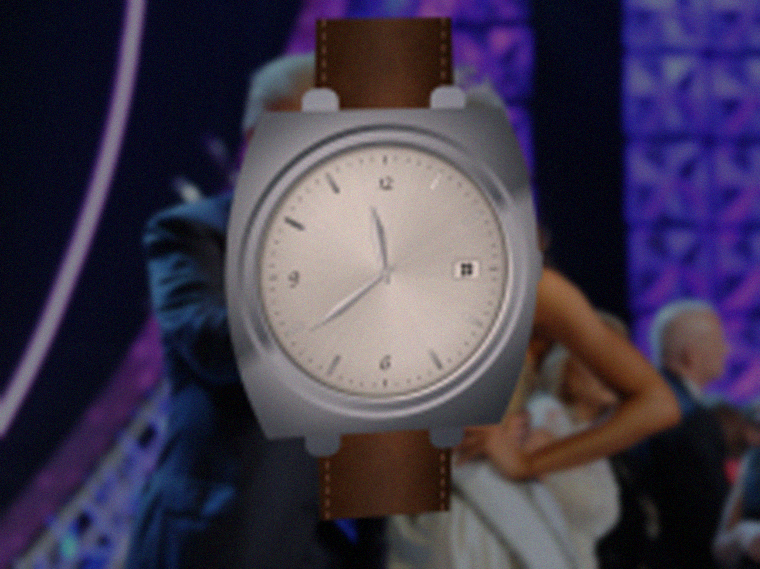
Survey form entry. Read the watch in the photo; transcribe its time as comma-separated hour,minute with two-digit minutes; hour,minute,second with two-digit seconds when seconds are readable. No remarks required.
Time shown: 11,39
